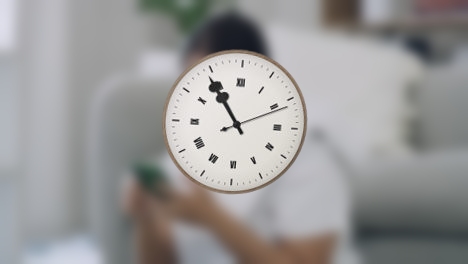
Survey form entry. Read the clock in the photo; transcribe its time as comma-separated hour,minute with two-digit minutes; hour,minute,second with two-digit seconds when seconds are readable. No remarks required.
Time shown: 10,54,11
